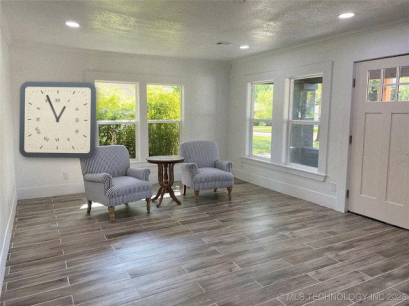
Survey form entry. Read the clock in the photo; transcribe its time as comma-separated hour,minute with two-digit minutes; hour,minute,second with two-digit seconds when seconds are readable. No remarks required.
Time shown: 12,56
